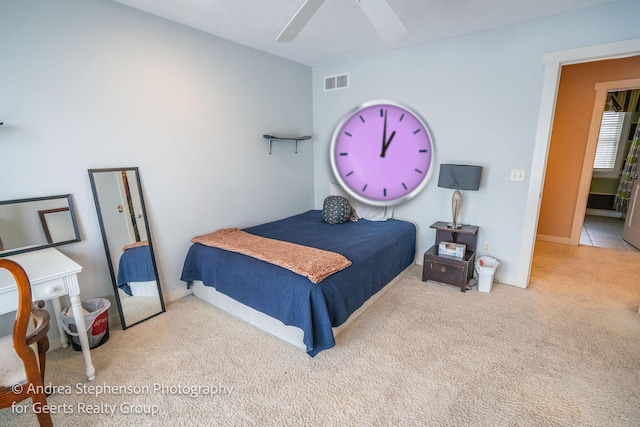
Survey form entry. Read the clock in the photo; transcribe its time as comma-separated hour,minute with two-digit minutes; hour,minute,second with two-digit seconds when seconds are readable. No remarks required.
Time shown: 1,01
